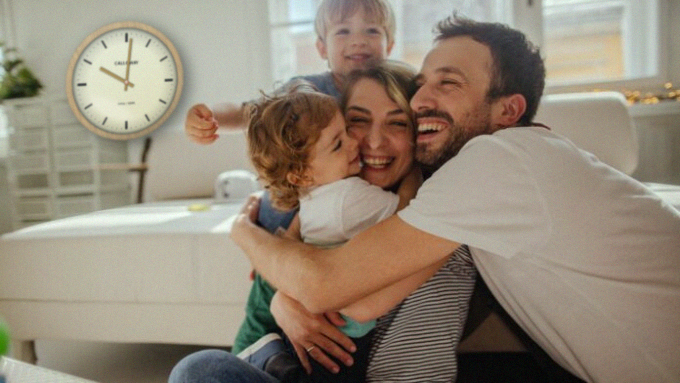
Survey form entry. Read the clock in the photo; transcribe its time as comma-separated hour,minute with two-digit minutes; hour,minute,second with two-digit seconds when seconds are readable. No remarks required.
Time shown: 10,01
